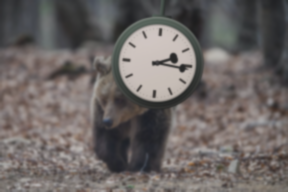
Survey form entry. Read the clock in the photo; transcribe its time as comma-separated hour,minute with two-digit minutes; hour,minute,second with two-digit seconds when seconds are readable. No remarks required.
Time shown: 2,16
